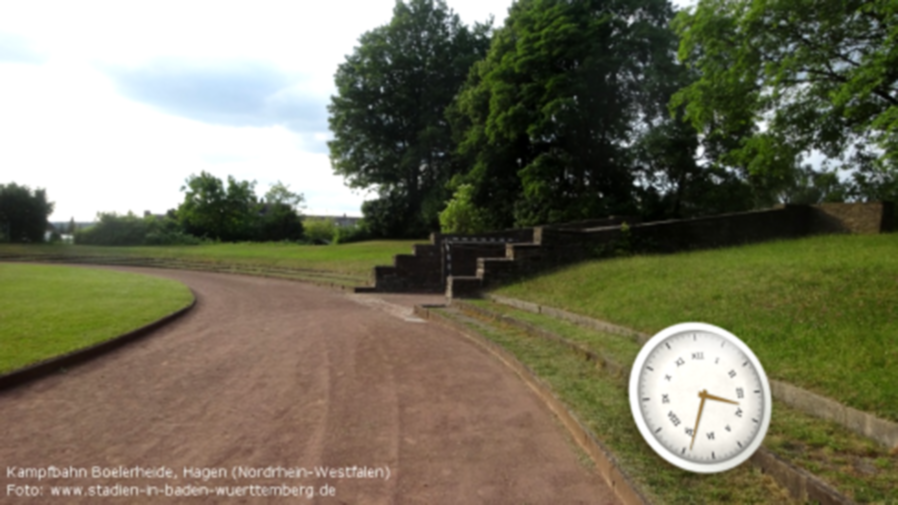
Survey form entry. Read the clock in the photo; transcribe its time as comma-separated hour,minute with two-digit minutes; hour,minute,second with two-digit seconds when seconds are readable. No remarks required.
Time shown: 3,34
